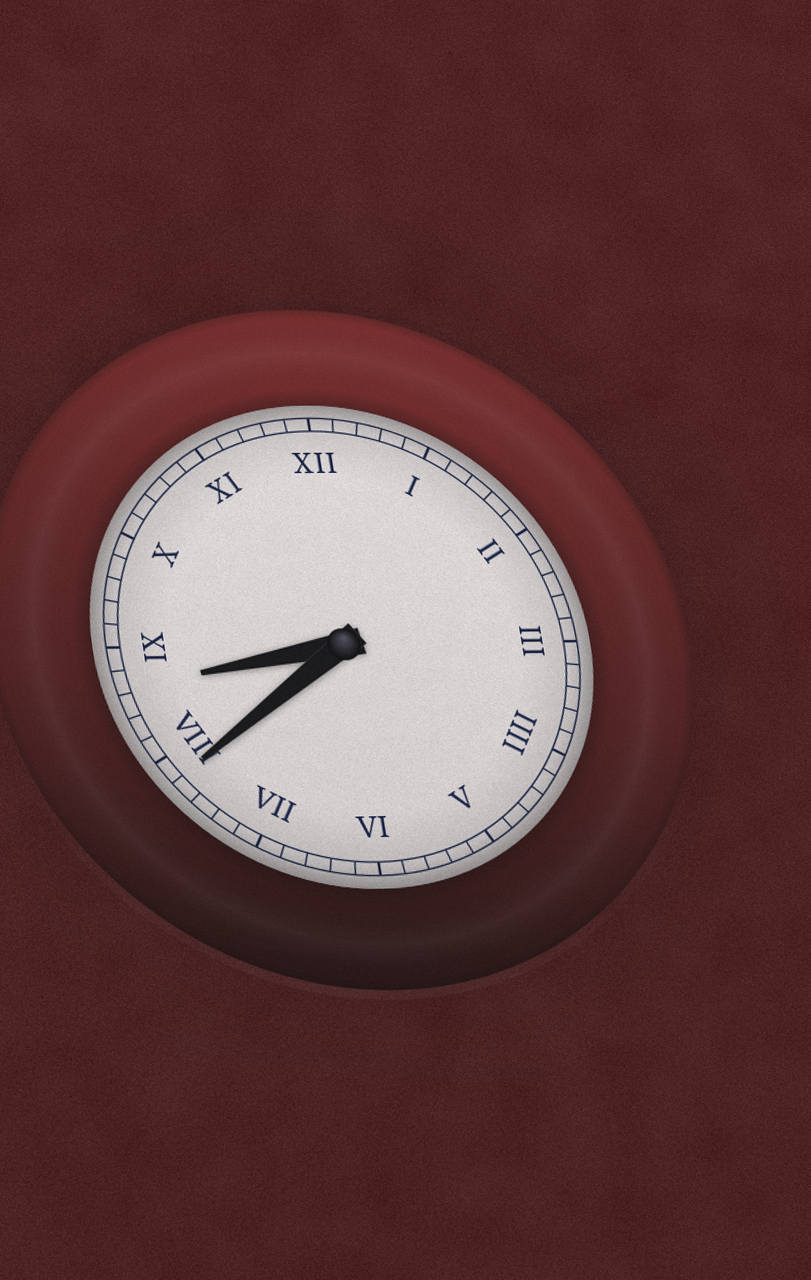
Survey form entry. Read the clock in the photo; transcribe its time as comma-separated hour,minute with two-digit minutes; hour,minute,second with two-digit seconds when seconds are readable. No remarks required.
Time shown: 8,39
